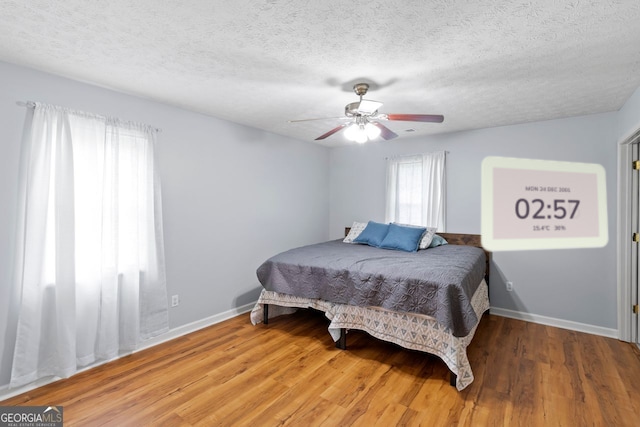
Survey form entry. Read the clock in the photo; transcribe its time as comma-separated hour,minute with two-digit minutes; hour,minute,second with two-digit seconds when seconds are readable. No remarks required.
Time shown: 2,57
